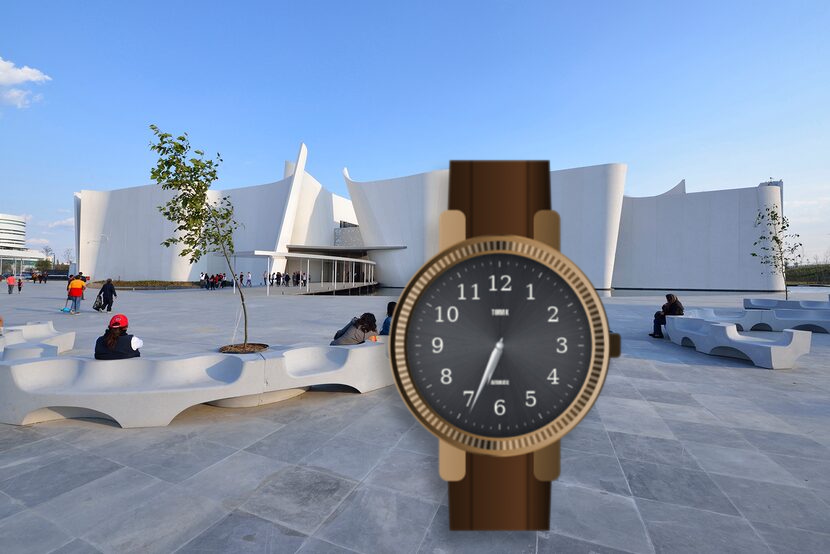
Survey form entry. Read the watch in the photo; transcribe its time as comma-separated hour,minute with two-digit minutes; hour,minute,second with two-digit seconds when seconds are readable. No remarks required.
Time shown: 6,34
